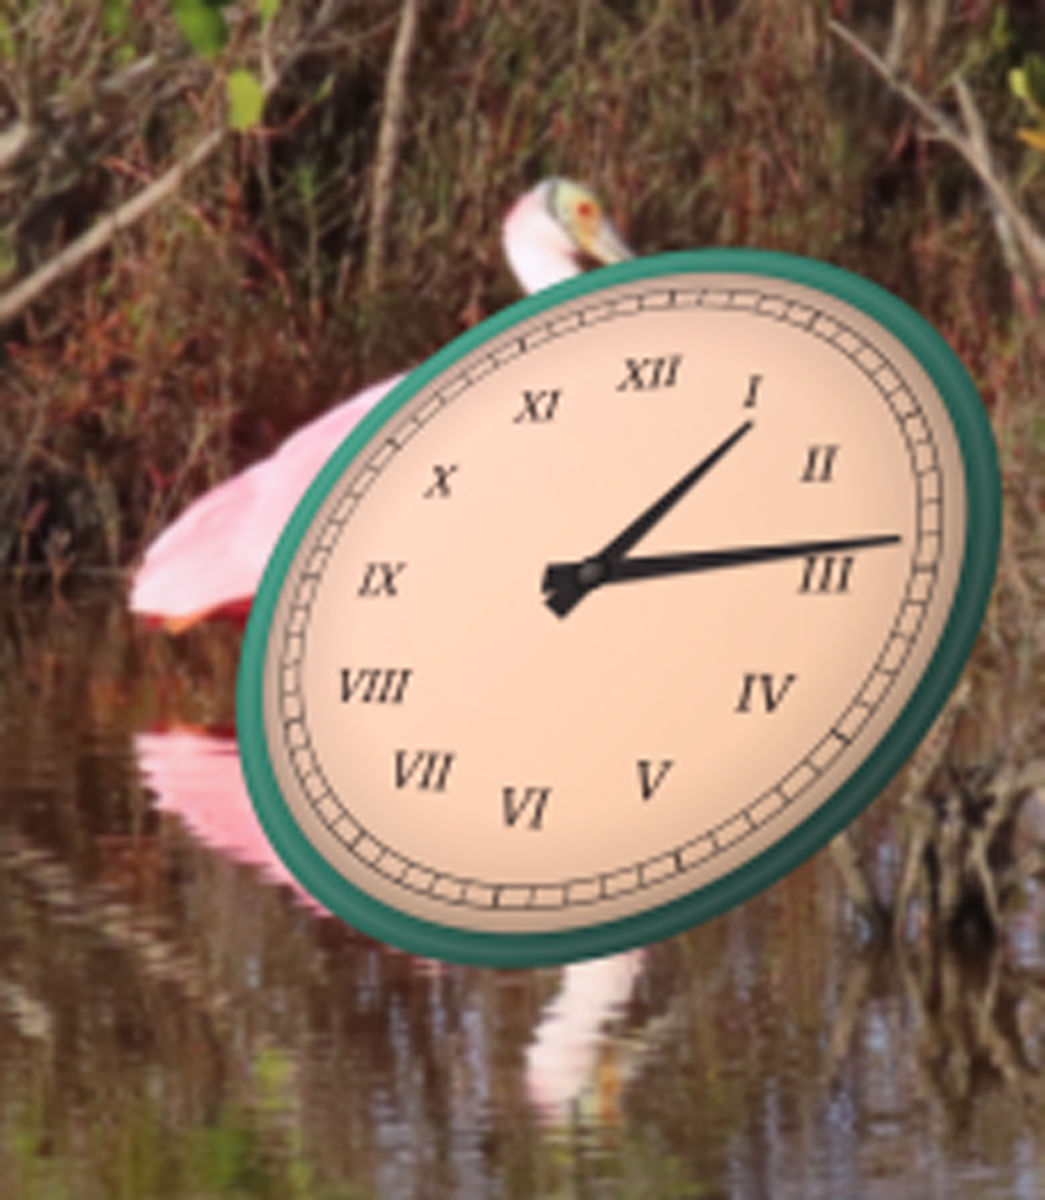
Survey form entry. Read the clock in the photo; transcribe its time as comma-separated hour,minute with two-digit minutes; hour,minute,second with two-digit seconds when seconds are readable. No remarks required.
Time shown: 1,14
